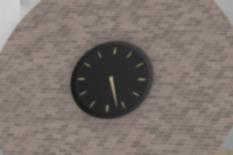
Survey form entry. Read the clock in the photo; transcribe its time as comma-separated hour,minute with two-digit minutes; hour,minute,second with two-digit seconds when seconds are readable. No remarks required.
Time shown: 5,27
